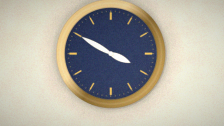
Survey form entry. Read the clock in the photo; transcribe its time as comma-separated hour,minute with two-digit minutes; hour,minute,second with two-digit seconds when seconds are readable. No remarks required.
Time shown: 3,50
